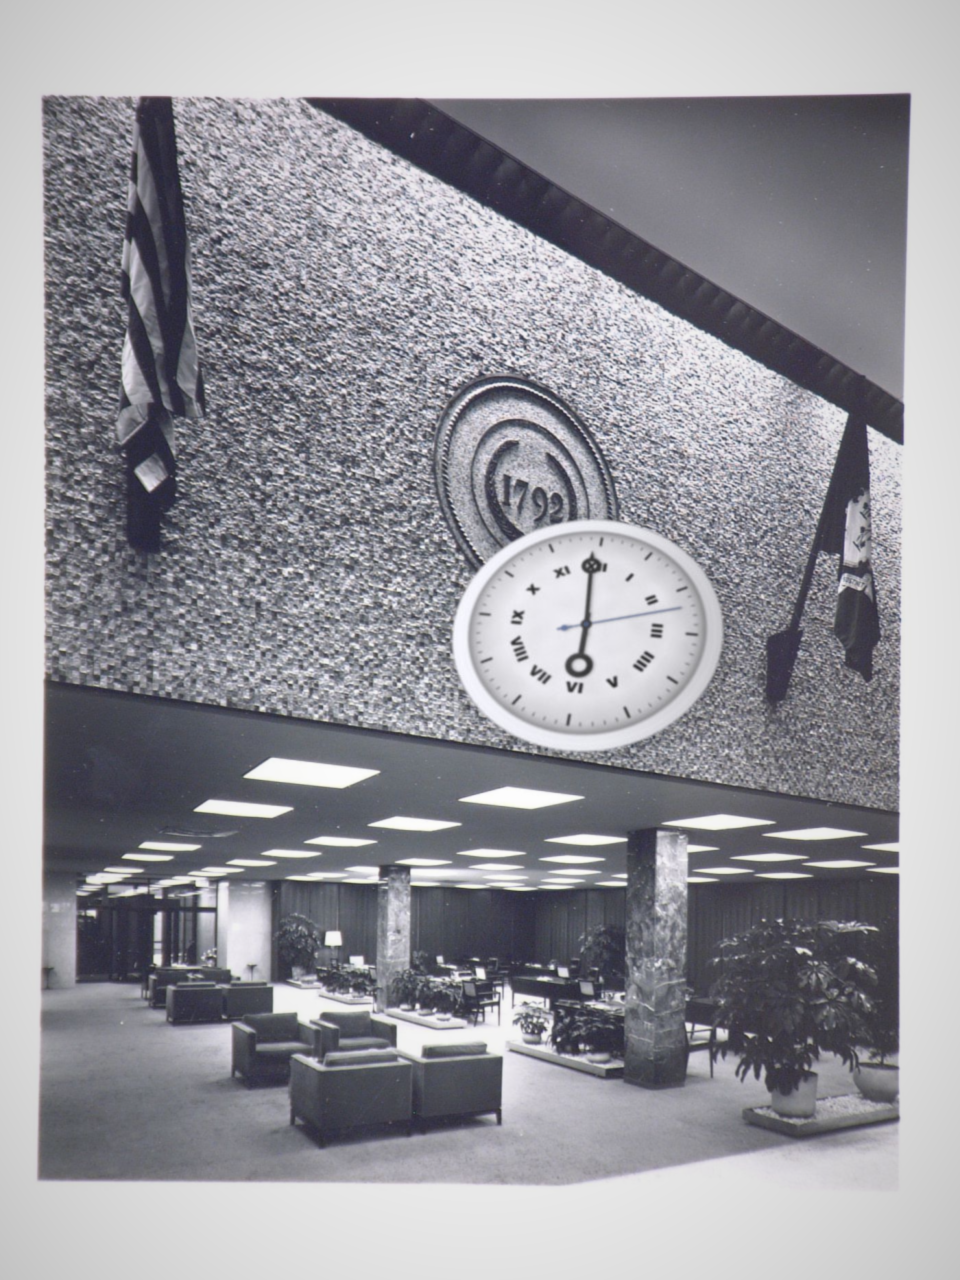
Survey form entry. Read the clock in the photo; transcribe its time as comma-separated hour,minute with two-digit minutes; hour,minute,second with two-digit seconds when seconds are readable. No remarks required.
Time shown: 5,59,12
